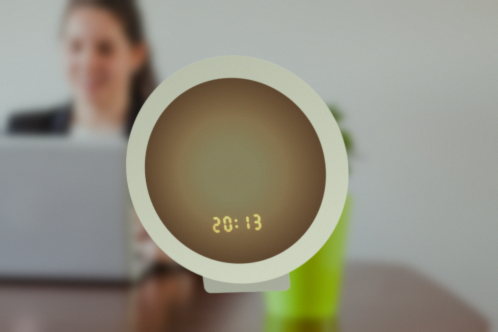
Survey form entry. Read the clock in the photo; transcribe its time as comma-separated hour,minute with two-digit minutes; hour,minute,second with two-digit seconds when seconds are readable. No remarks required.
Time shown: 20,13
